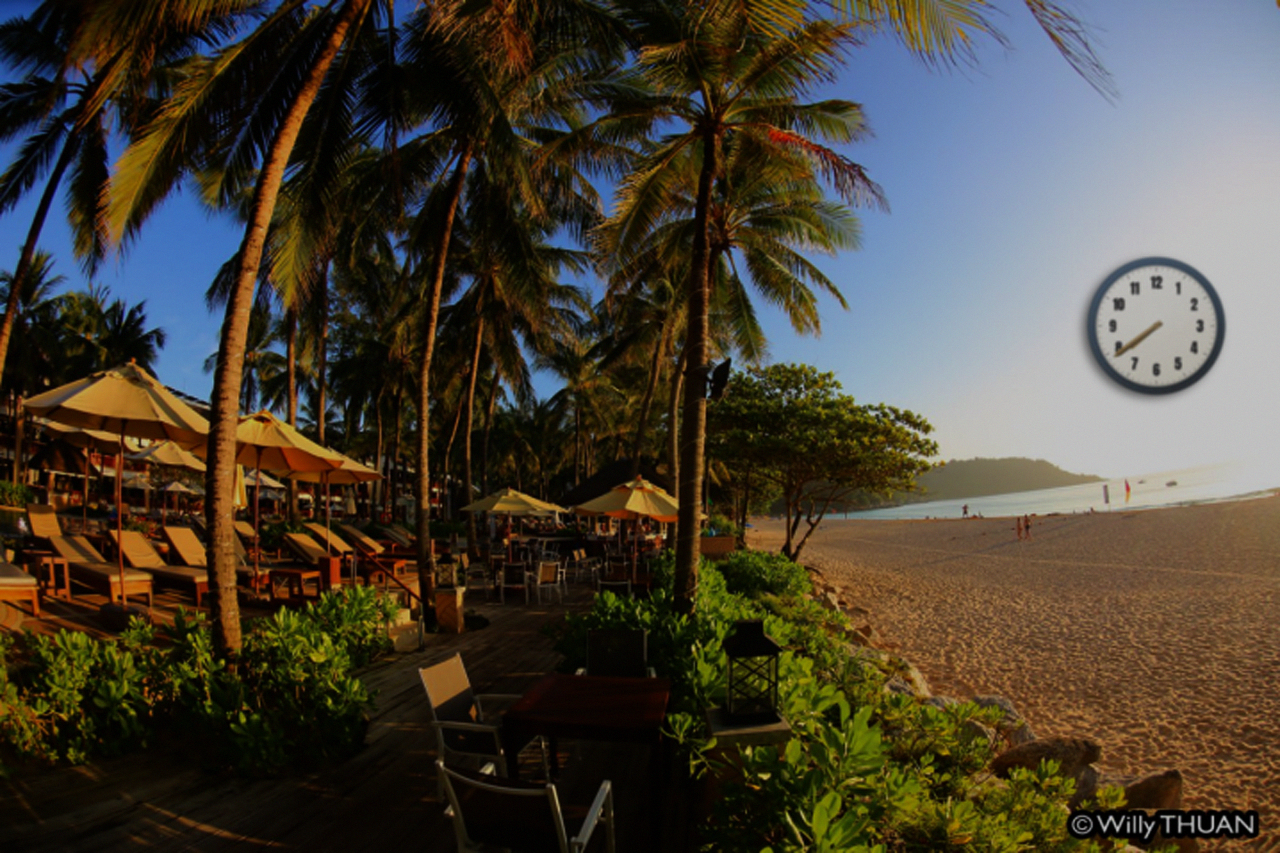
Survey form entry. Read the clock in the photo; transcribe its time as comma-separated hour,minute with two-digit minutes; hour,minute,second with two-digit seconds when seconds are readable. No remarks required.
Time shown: 7,39
